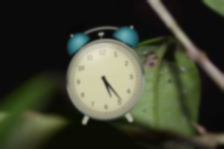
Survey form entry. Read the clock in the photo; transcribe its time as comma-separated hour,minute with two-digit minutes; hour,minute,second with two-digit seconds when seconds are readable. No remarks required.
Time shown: 5,24
